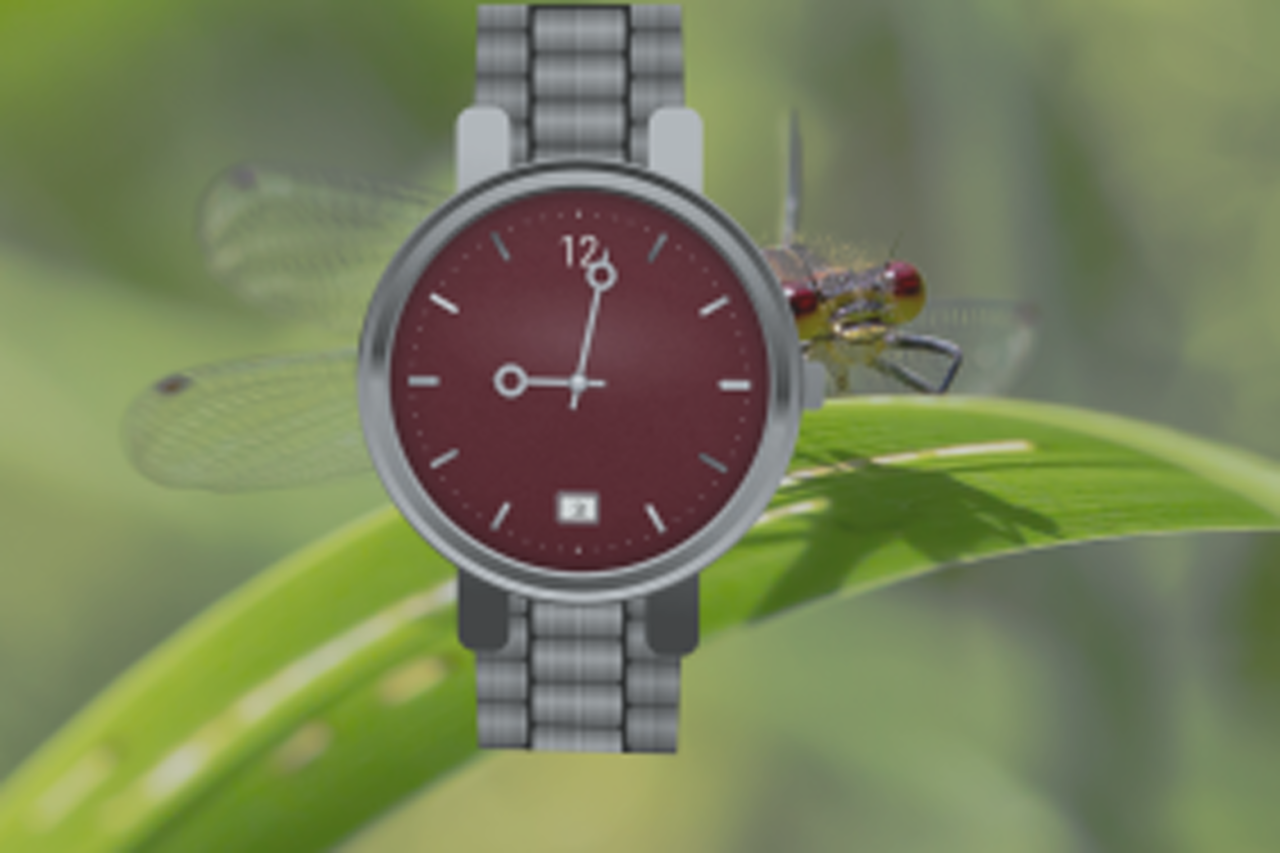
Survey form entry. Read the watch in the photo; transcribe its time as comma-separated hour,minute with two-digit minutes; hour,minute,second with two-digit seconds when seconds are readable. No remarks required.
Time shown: 9,02
